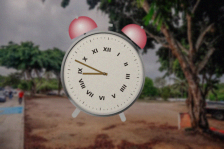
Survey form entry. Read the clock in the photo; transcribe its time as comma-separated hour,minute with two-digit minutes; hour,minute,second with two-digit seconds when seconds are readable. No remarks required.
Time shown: 8,48
